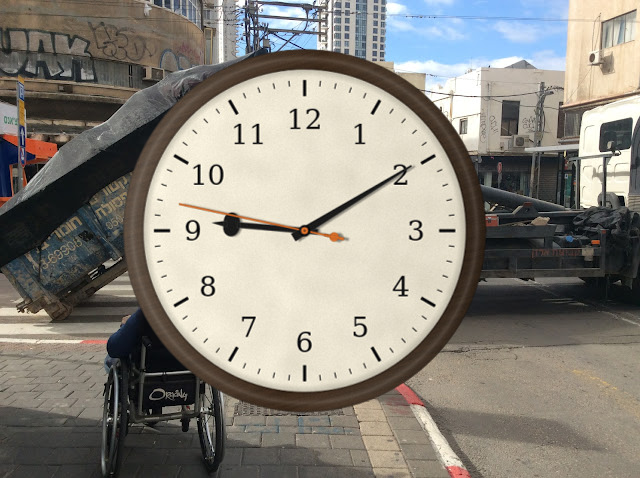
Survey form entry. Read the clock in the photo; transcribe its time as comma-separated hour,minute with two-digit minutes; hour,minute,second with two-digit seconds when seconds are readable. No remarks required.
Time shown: 9,09,47
